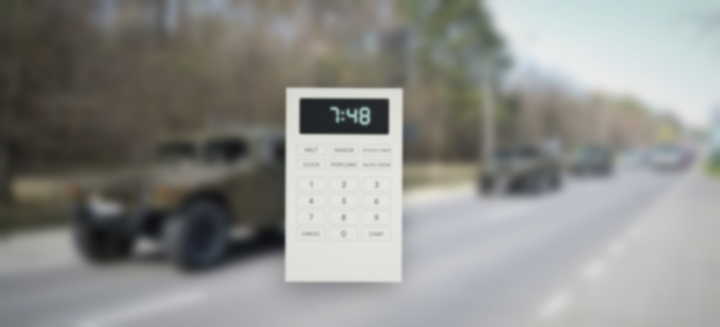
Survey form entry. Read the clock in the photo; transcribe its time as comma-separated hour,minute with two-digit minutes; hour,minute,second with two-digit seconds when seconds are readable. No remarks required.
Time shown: 7,48
